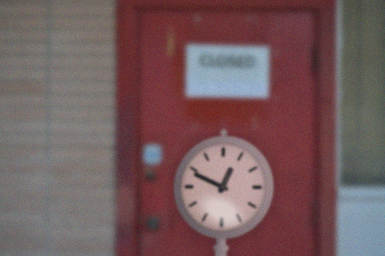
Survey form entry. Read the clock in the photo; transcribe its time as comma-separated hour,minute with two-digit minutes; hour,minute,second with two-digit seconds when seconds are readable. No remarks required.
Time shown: 12,49
